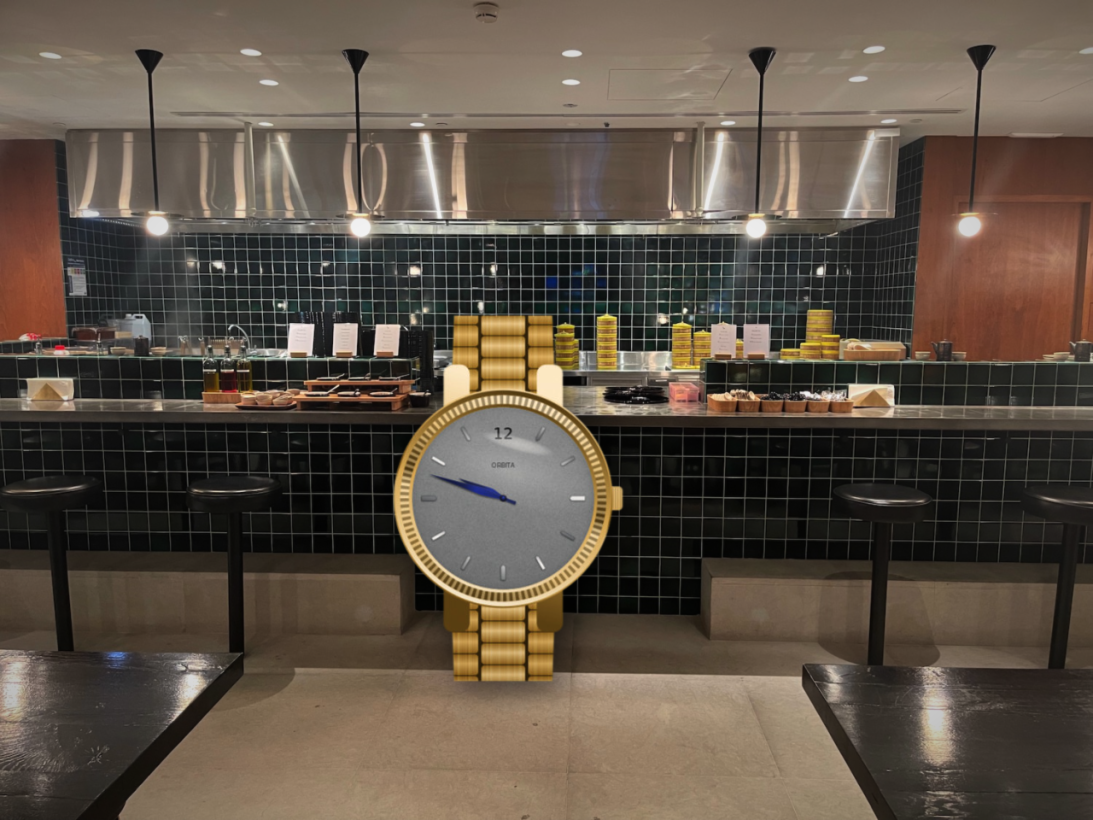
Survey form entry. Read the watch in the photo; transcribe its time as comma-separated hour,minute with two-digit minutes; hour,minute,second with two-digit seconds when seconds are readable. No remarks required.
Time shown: 9,48
